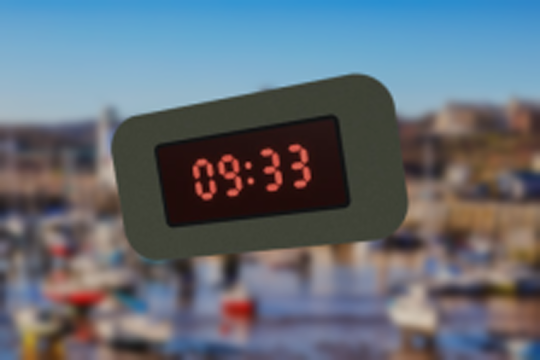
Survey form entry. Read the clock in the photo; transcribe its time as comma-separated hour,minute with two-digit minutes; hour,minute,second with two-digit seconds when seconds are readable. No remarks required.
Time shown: 9,33
